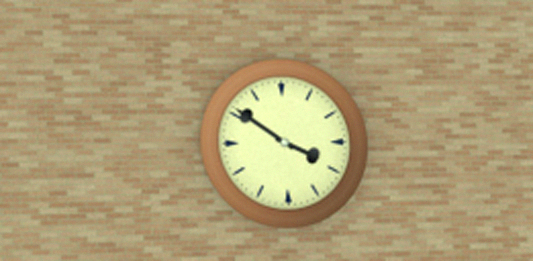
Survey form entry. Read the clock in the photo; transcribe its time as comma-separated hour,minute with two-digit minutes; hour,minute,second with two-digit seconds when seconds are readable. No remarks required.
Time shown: 3,51
